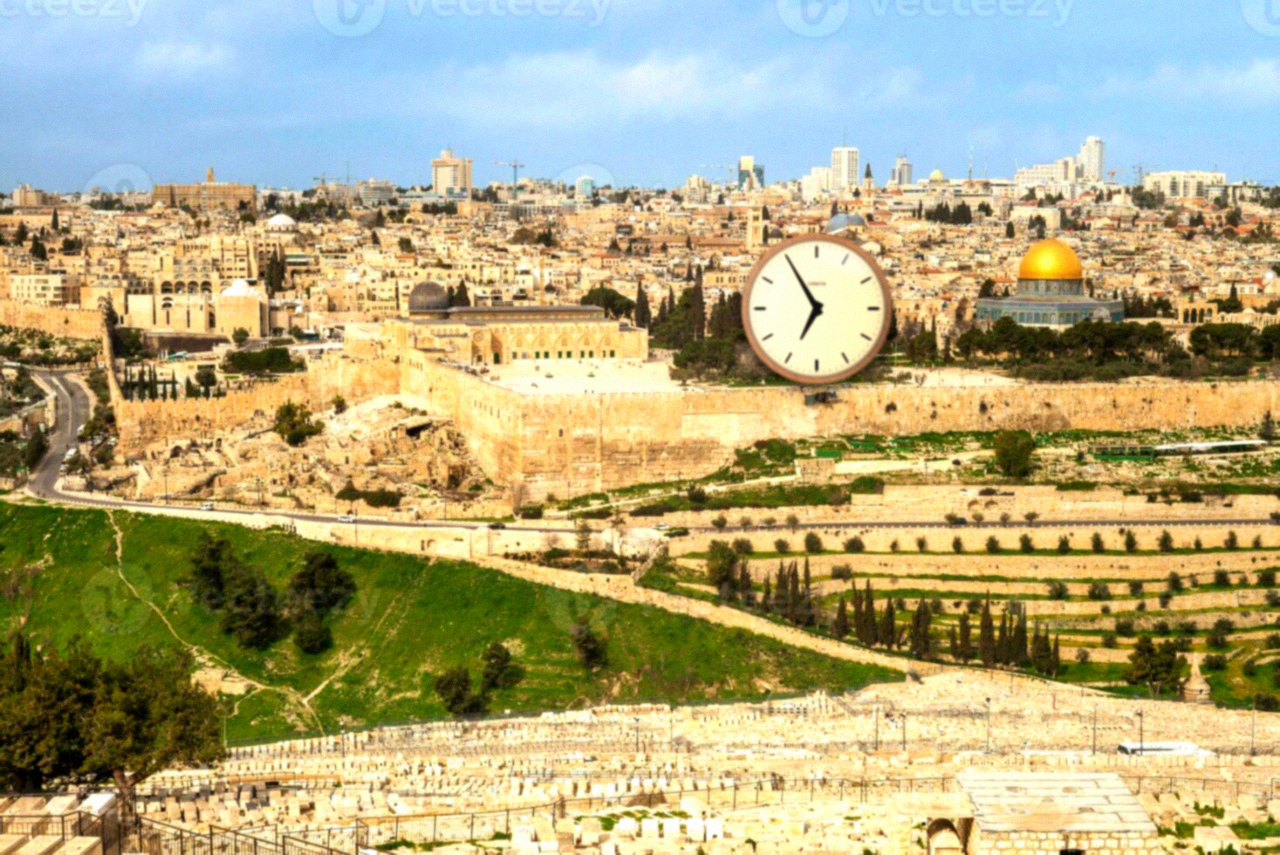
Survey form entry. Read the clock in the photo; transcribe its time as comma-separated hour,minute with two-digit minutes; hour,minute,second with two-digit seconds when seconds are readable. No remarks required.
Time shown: 6,55
